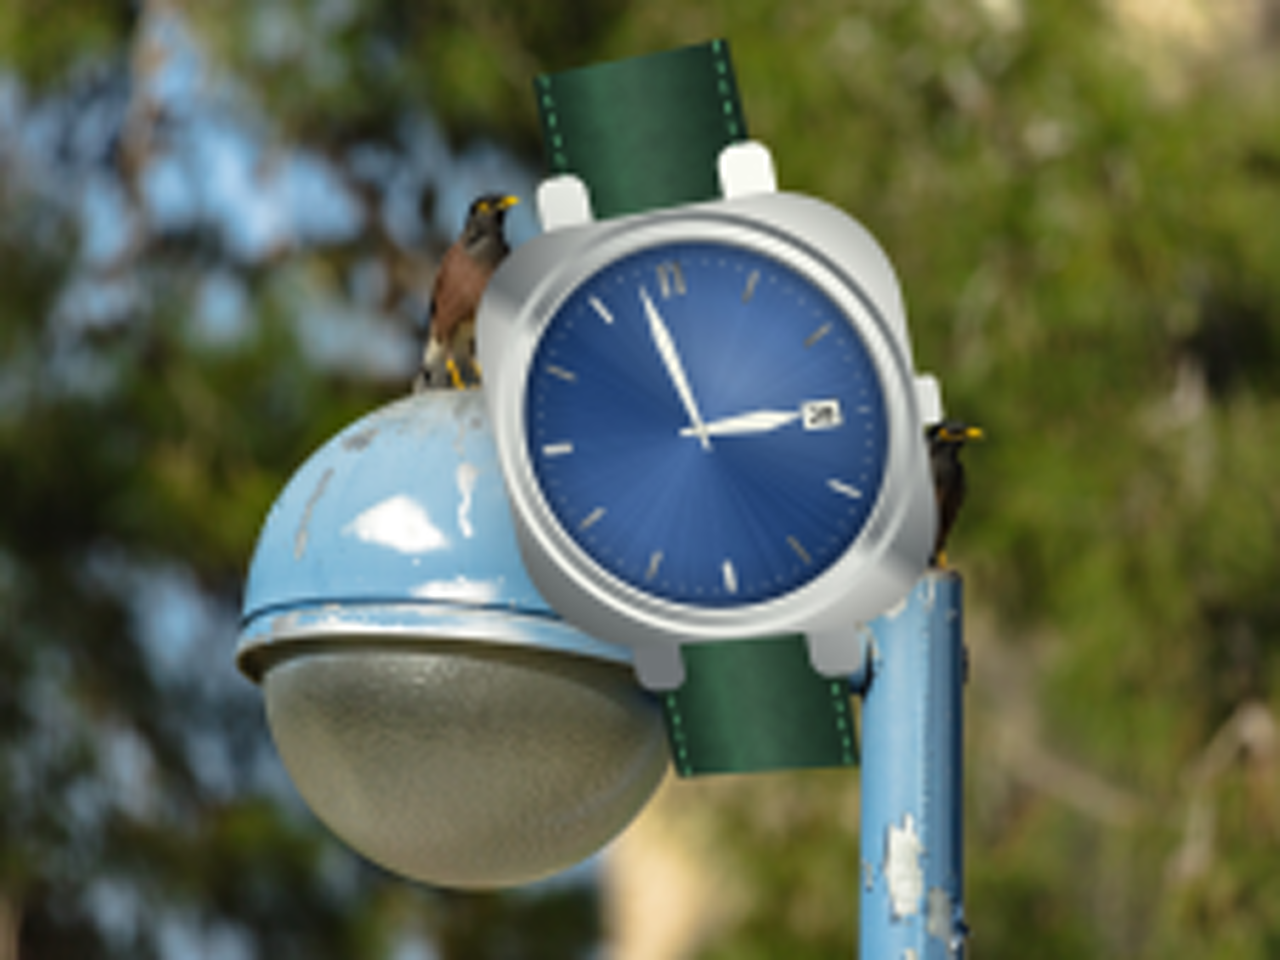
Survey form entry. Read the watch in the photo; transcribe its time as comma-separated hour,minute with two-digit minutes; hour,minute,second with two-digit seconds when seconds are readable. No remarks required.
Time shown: 2,58
